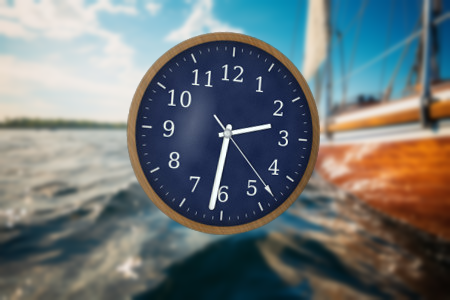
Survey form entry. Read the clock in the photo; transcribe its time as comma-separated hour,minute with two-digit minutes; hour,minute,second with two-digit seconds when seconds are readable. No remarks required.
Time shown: 2,31,23
